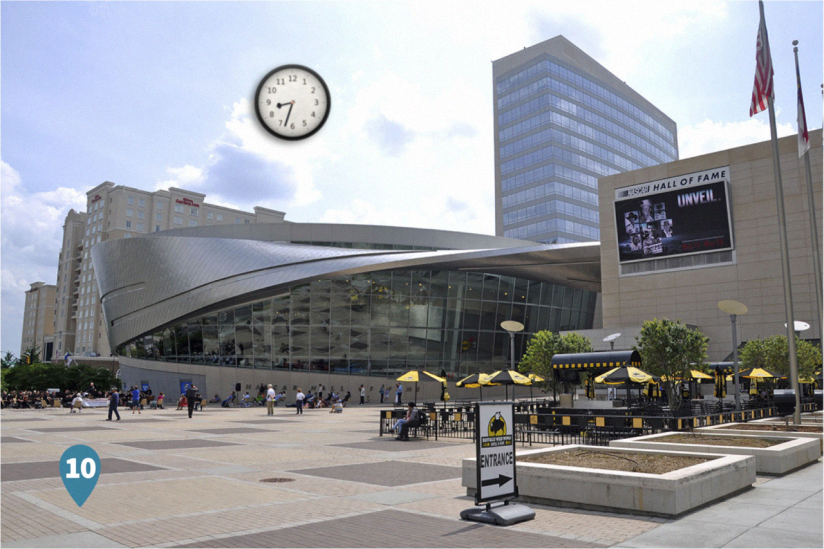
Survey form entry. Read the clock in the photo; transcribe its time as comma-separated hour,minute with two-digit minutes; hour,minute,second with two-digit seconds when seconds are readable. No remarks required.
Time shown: 8,33
